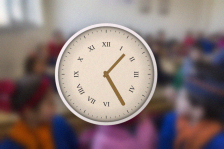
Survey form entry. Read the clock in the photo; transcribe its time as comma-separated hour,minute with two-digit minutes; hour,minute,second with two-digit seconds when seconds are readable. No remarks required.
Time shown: 1,25
